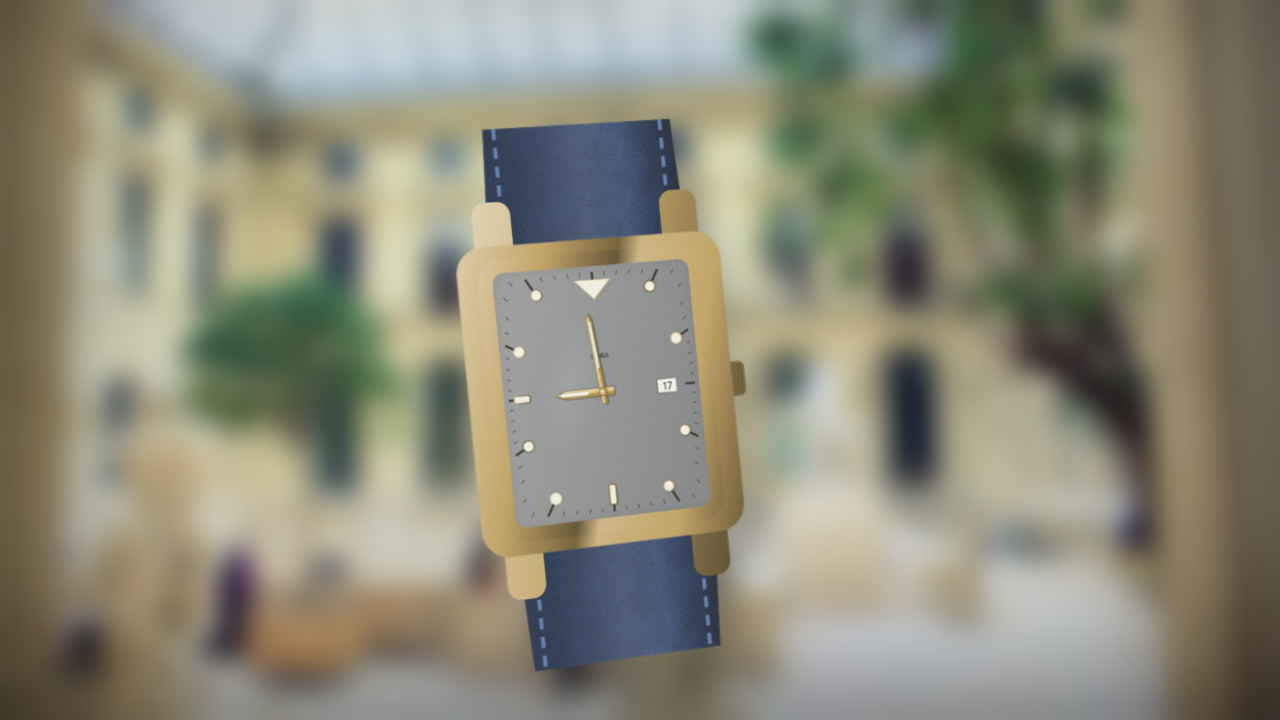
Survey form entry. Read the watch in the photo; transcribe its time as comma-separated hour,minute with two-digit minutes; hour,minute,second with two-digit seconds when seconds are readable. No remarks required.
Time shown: 8,59
